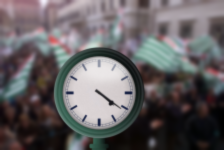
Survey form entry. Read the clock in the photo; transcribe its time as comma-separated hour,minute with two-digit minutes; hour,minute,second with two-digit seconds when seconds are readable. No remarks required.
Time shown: 4,21
